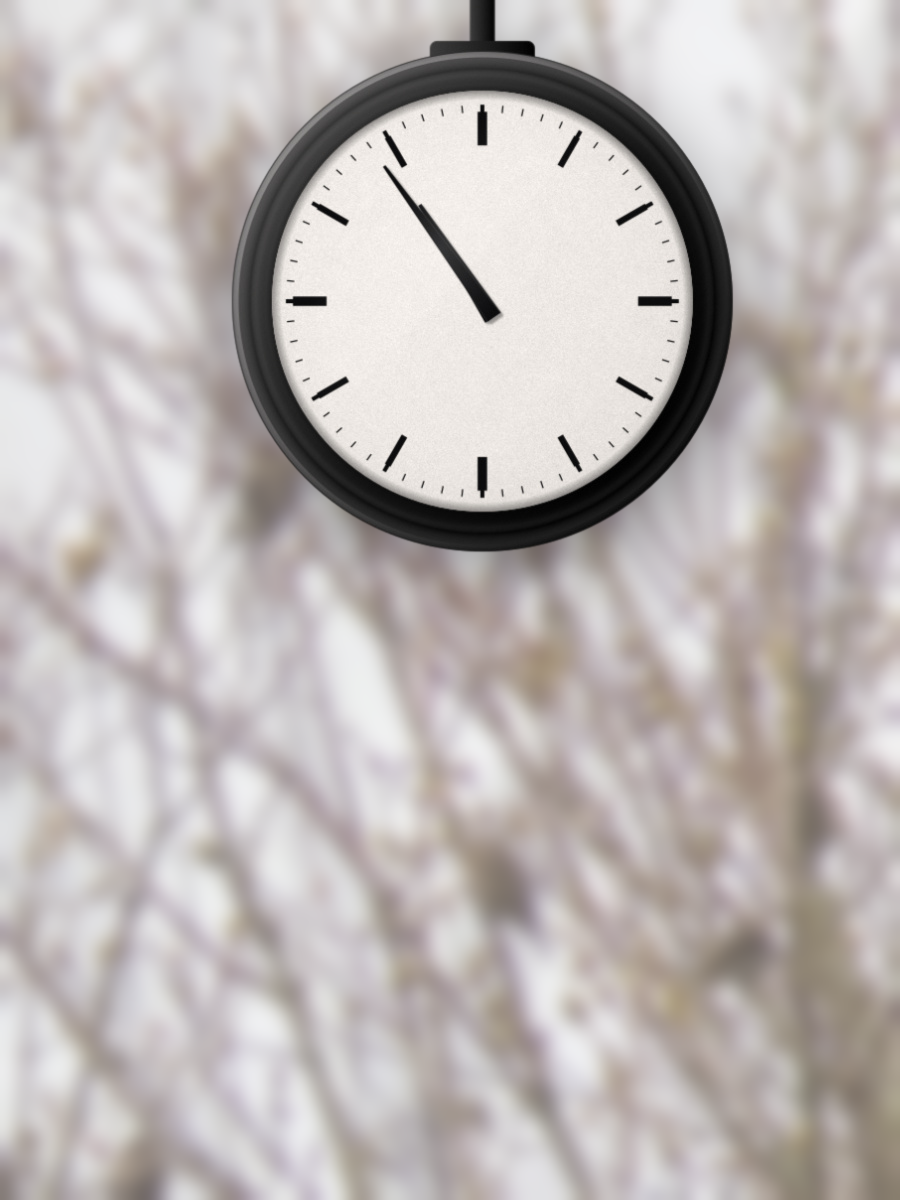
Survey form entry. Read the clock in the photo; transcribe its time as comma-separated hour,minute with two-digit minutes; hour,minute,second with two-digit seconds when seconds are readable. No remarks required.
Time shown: 10,54
